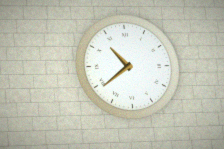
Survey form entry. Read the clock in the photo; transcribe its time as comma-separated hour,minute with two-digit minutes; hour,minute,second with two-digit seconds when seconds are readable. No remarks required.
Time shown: 10,39
